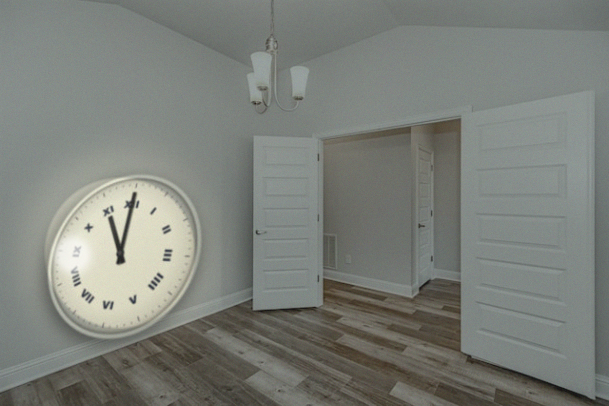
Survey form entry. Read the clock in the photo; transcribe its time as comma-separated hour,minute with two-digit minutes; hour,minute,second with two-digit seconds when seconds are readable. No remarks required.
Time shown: 11,00
